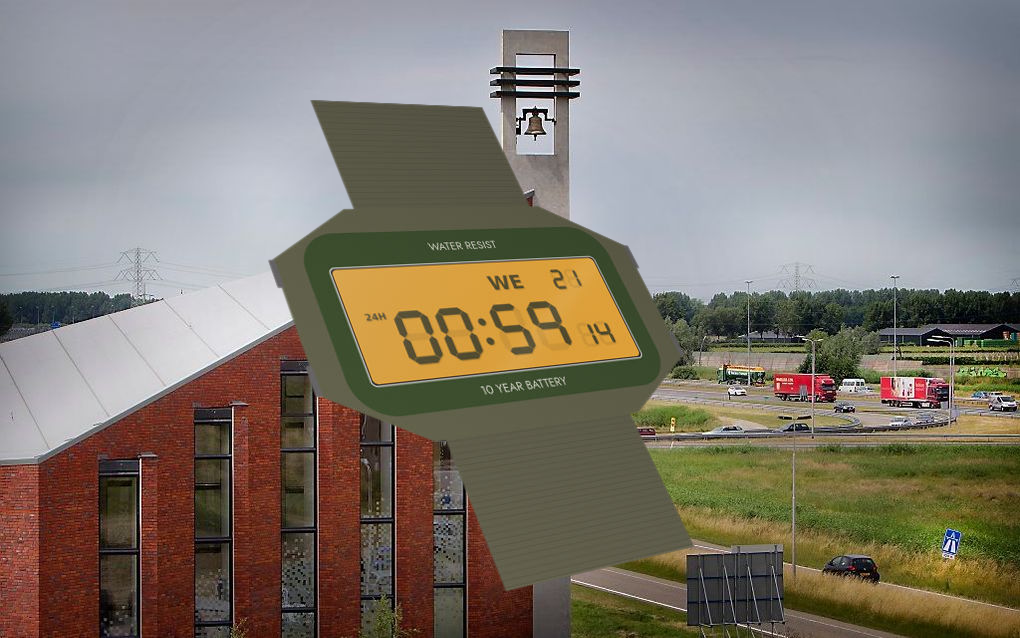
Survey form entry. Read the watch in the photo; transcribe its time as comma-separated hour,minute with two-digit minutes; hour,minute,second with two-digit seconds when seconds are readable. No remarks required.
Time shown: 0,59,14
